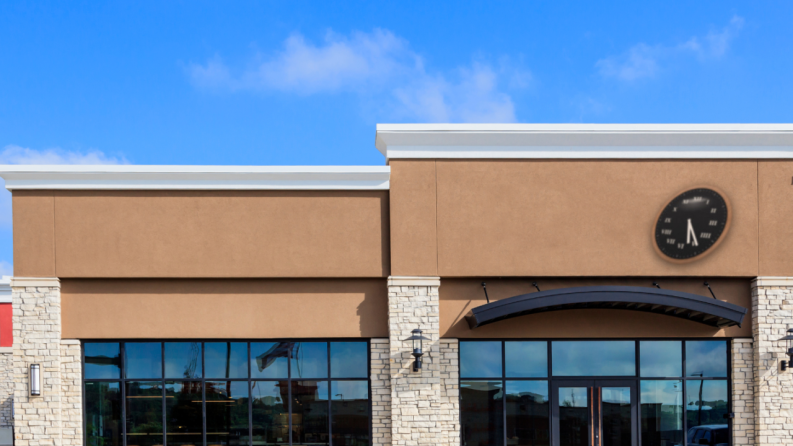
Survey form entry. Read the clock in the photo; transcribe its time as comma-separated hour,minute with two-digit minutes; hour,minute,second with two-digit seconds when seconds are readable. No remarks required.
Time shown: 5,24
